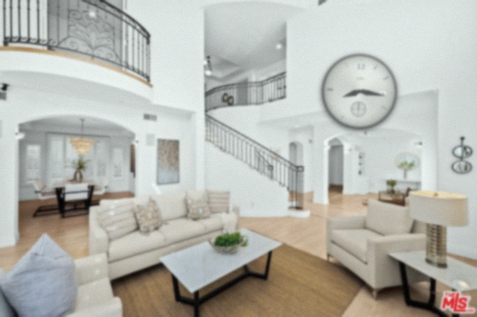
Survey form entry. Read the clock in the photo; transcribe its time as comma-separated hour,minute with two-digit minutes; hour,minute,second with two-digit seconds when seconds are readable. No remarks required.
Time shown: 8,16
